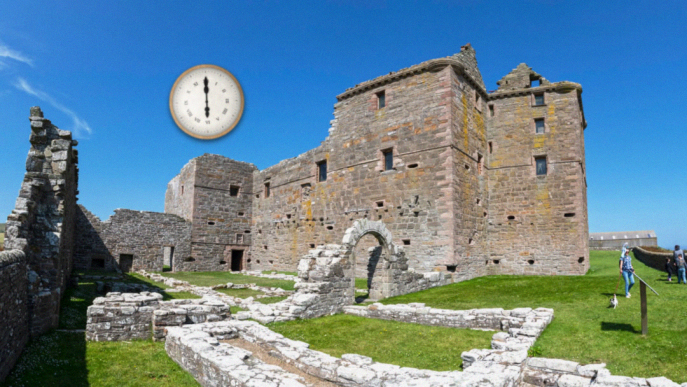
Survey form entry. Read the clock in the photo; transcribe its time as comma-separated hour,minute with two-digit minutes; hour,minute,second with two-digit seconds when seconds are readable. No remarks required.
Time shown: 6,00
